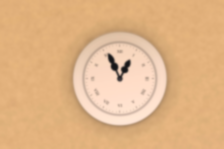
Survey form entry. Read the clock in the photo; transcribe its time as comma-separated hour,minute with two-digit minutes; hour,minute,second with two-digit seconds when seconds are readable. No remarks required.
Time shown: 12,56
